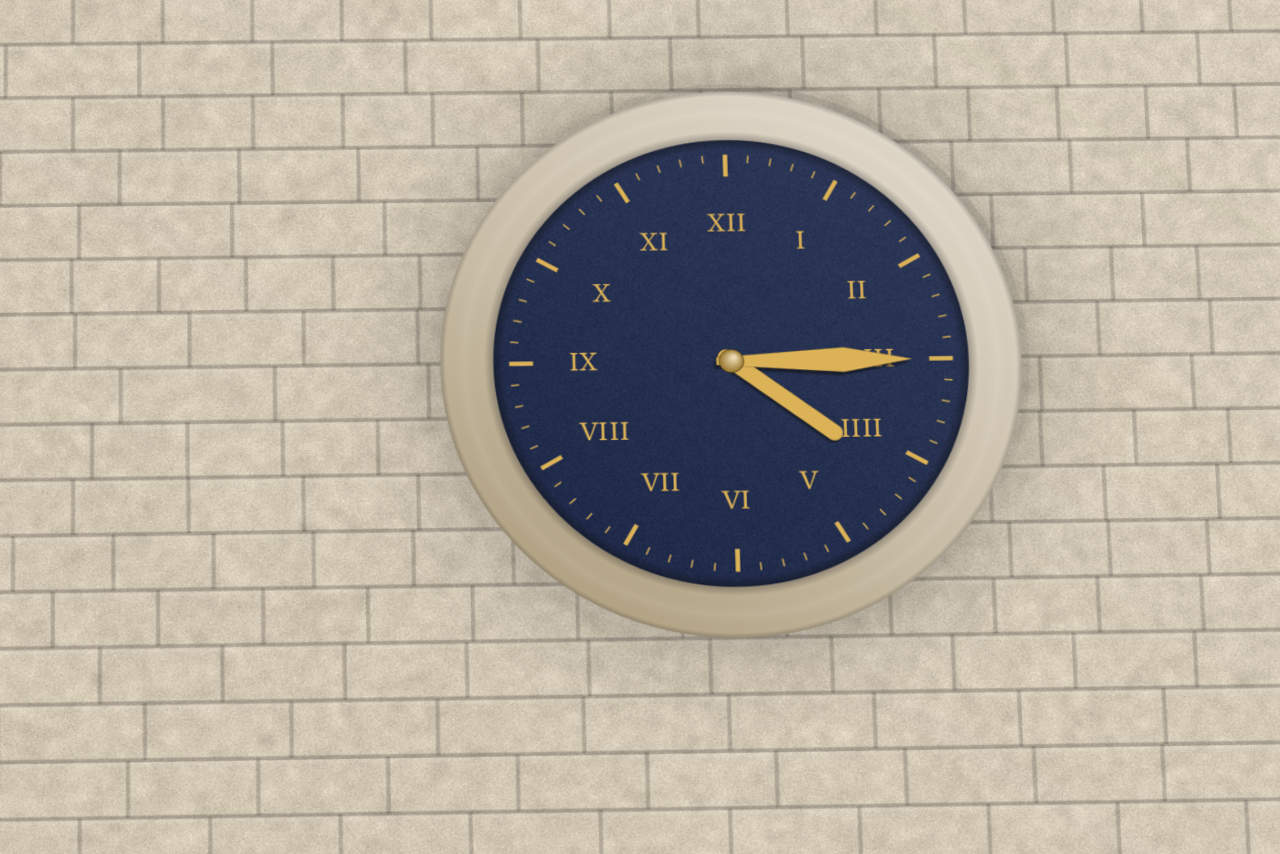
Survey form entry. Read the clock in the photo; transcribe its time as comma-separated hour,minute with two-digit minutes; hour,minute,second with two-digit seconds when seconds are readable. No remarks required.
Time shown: 4,15
